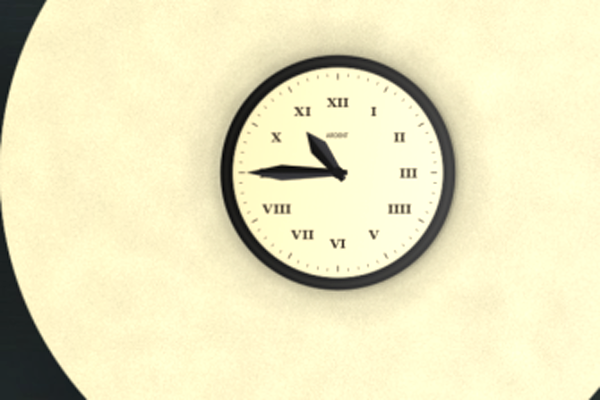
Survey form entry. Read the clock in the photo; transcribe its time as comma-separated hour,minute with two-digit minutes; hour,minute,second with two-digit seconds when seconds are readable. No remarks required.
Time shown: 10,45
